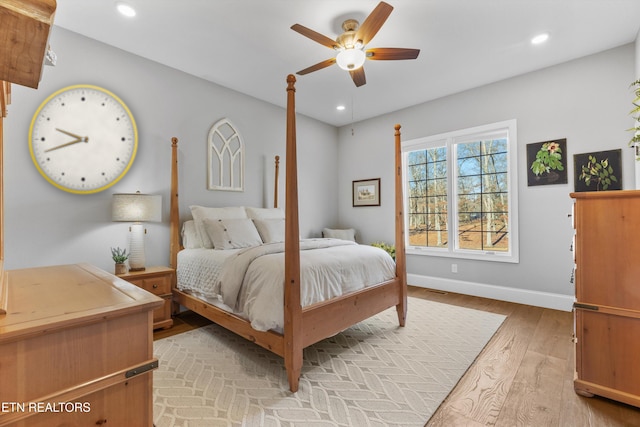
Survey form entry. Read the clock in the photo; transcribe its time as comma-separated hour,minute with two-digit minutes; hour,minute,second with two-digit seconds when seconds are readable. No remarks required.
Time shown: 9,42
